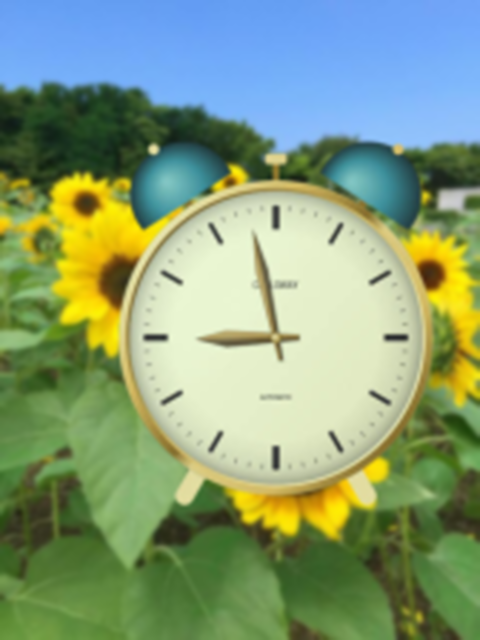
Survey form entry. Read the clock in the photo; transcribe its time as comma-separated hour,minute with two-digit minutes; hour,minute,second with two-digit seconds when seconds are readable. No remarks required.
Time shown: 8,58
